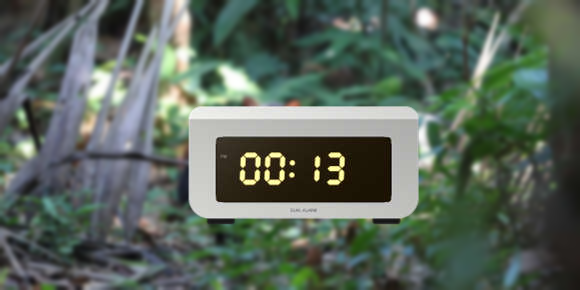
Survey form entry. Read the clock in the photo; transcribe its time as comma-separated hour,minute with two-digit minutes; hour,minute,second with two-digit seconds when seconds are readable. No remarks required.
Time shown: 0,13
